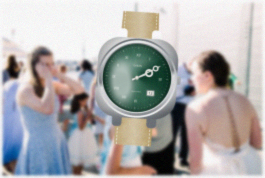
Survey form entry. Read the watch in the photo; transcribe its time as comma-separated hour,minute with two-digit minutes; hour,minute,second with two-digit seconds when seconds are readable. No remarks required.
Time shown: 2,10
